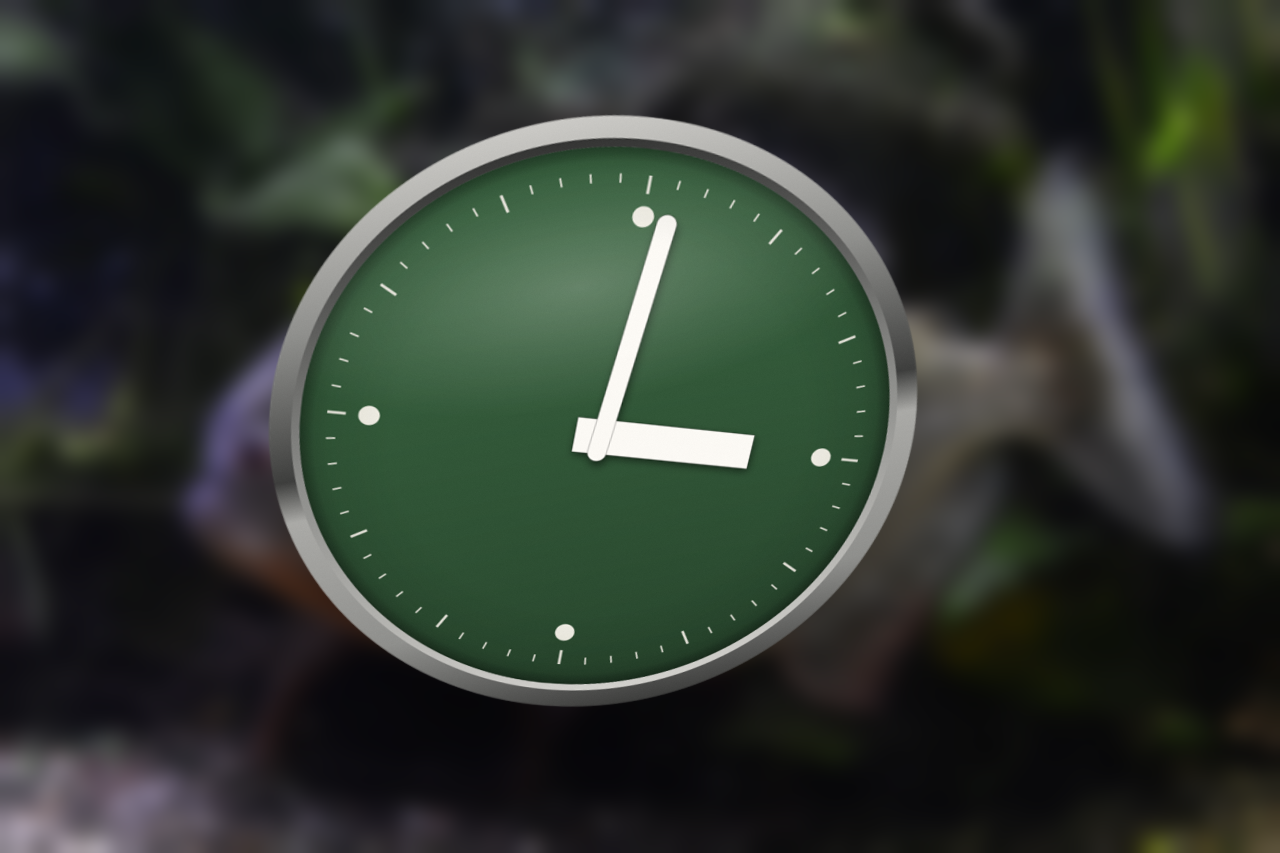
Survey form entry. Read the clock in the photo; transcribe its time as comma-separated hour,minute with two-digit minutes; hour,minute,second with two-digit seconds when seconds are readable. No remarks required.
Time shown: 3,01
